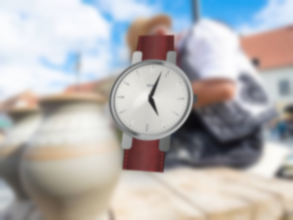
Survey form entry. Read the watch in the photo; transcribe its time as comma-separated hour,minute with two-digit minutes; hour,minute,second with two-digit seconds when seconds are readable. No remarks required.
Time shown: 5,03
